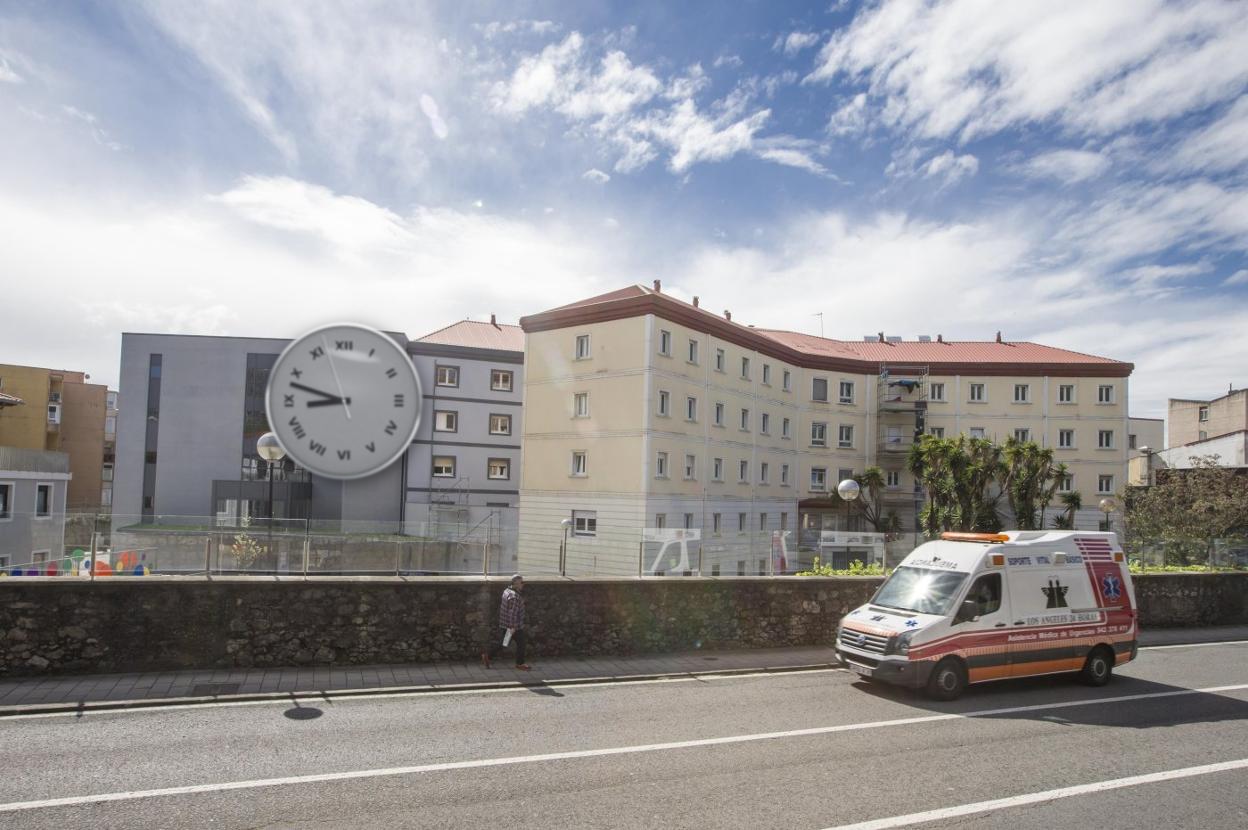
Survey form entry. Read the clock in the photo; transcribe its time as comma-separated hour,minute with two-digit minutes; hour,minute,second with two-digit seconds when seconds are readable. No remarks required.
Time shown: 8,47,57
